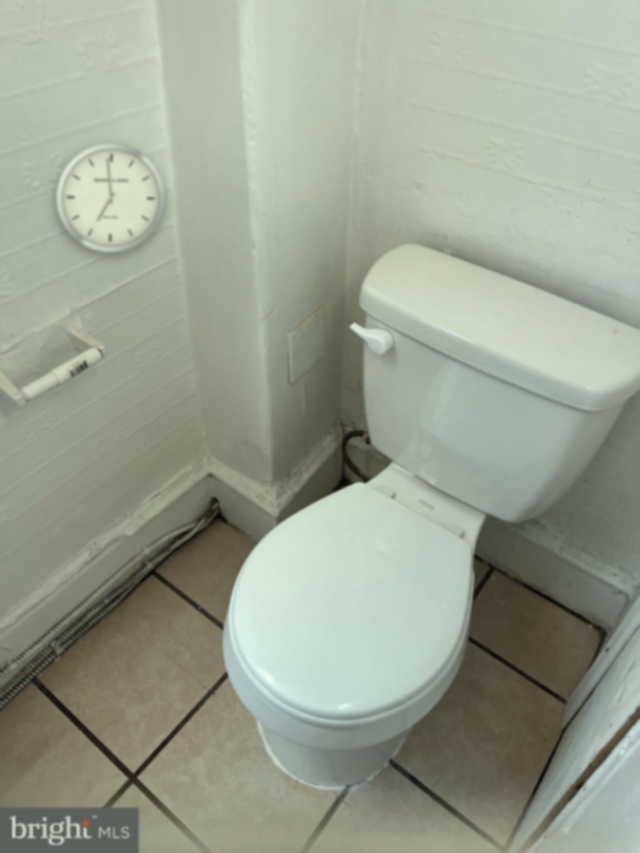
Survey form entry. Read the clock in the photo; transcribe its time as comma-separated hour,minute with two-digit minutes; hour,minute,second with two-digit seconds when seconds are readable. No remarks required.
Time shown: 6,59
